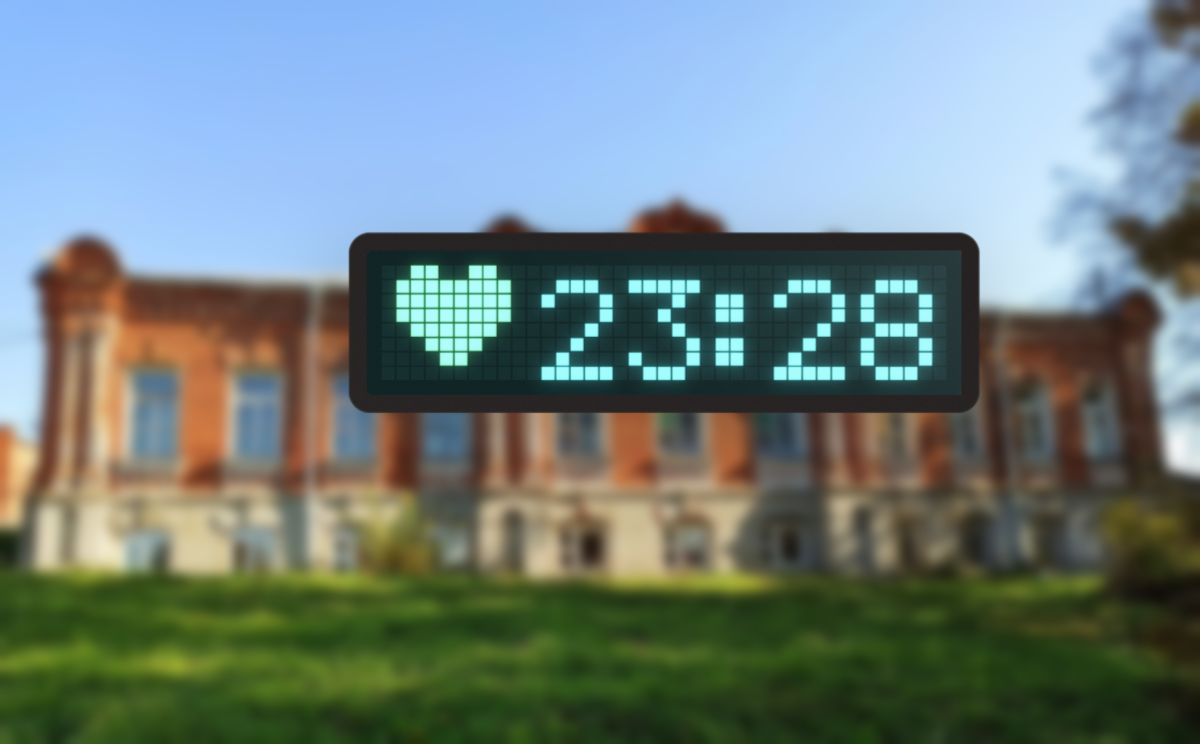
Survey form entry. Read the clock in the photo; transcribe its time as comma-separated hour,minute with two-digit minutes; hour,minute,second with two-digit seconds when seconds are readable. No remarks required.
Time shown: 23,28
